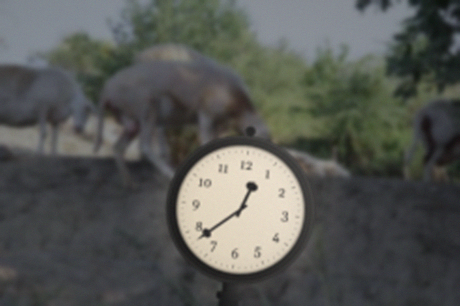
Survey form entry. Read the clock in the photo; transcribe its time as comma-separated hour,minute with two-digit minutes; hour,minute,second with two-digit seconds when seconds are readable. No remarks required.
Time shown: 12,38
